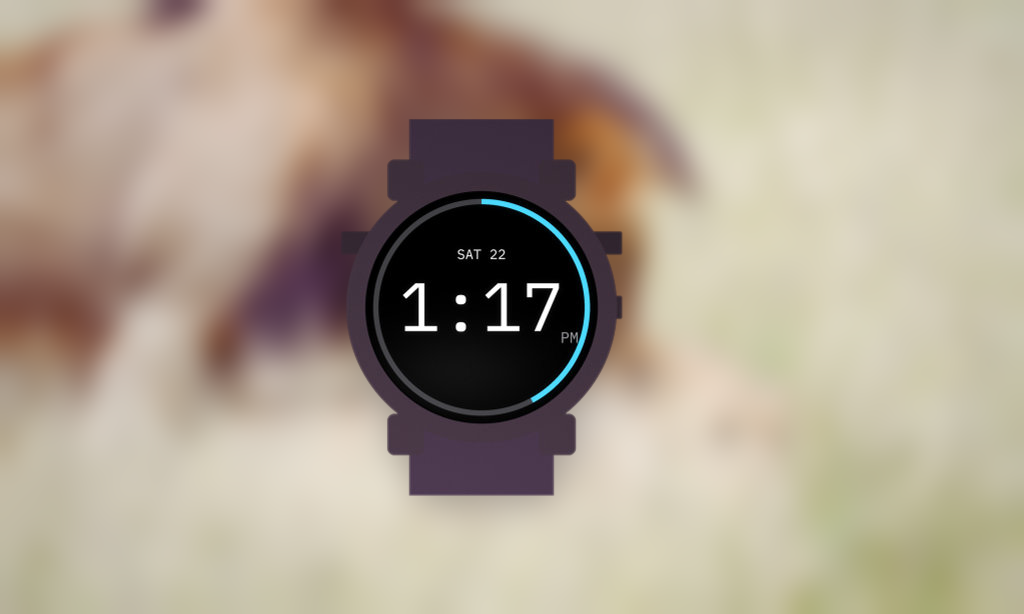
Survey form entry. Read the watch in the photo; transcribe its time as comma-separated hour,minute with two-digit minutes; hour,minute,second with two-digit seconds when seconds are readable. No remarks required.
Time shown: 1,17
